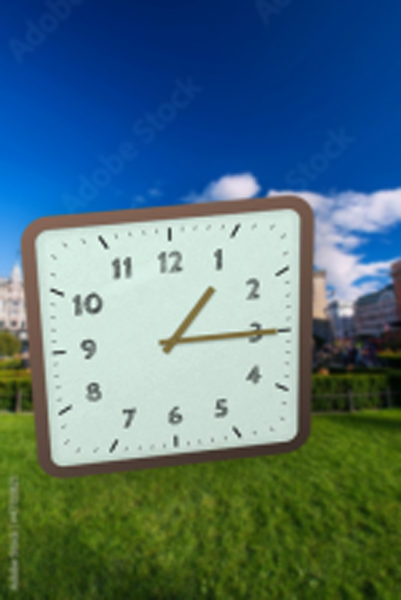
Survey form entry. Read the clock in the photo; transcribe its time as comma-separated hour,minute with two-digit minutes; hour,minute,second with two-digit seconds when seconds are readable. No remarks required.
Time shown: 1,15
